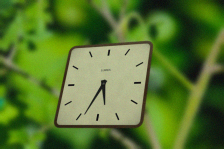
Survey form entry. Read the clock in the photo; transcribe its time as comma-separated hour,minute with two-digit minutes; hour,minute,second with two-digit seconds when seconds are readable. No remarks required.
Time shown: 5,34
